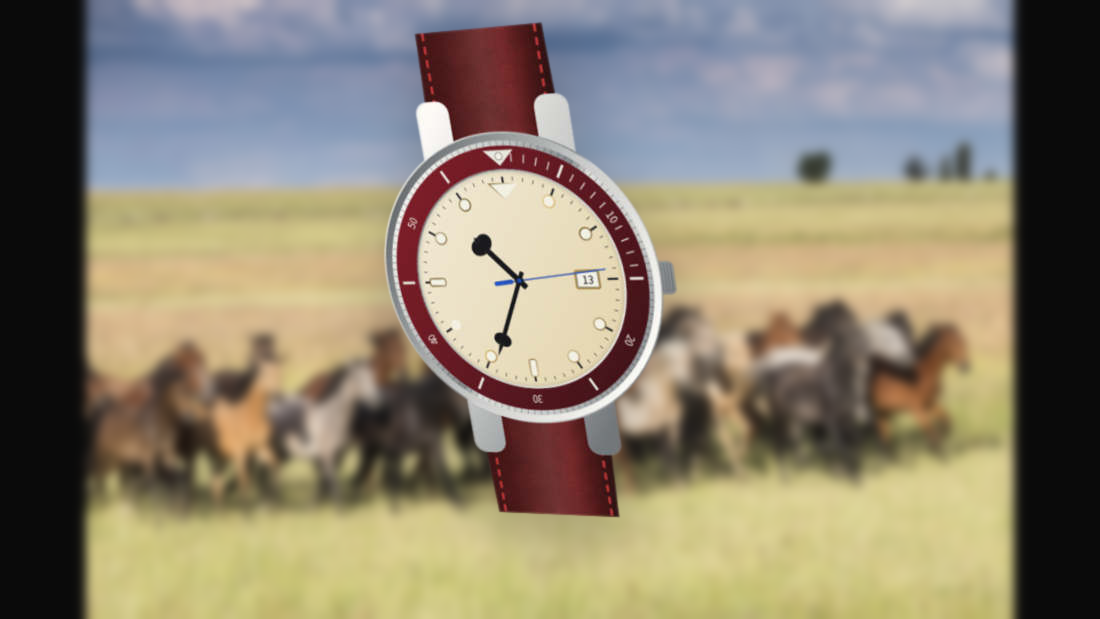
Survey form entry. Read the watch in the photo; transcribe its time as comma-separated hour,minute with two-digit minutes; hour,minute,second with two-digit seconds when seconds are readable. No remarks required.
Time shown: 10,34,14
